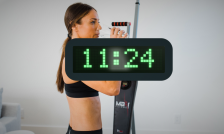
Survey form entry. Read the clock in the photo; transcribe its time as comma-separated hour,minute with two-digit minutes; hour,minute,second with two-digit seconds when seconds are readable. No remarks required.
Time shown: 11,24
